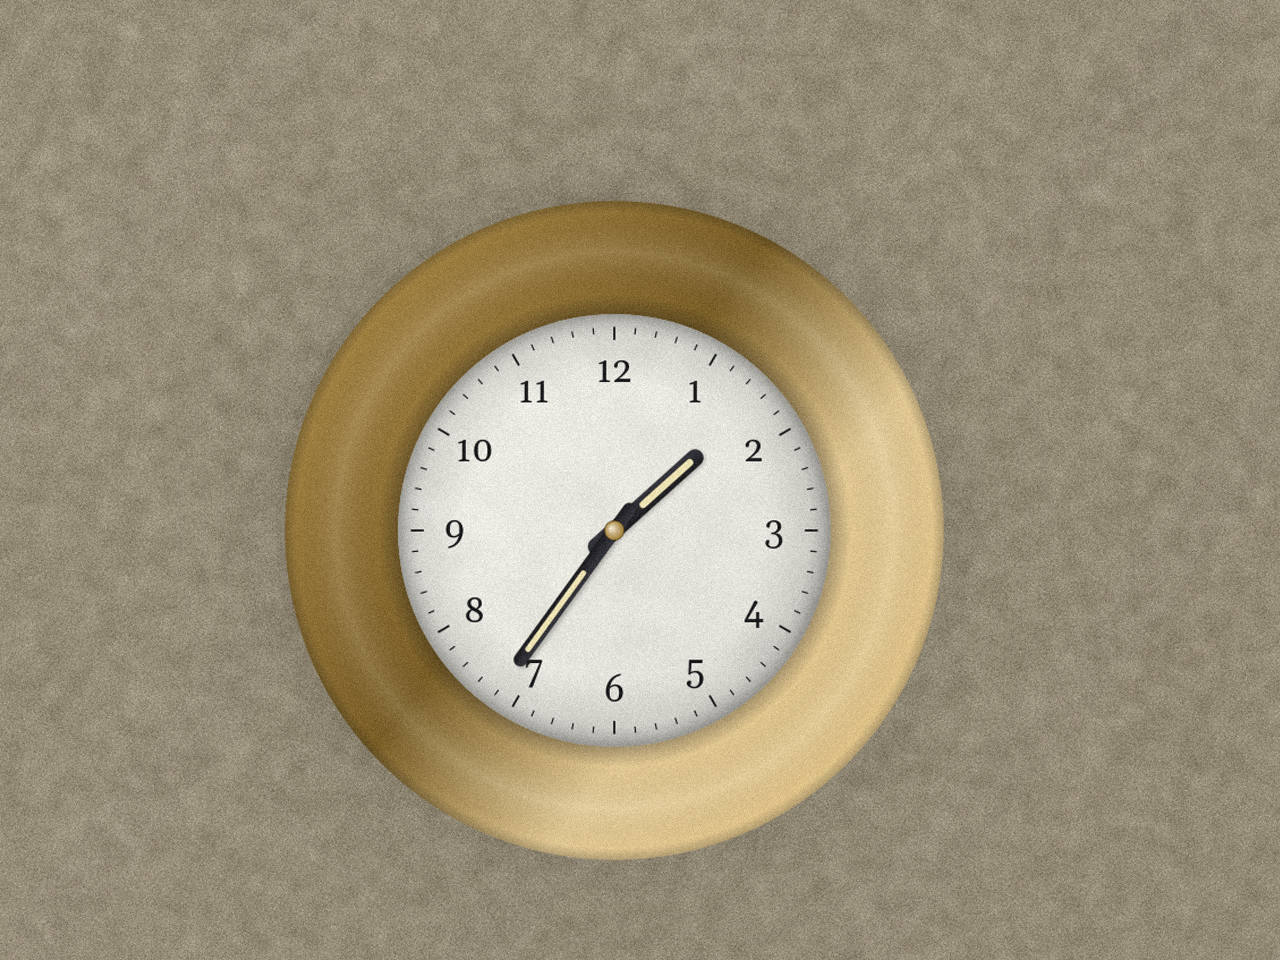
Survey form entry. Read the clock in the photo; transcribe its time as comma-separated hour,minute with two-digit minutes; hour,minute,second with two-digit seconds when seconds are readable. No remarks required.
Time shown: 1,36
